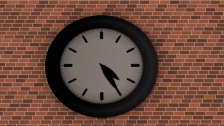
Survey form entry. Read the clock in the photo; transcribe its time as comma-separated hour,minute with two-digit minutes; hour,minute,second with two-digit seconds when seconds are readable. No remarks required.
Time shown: 4,25
